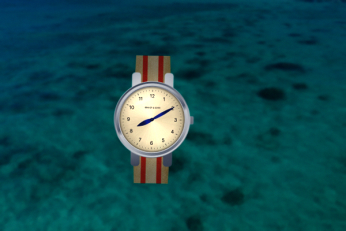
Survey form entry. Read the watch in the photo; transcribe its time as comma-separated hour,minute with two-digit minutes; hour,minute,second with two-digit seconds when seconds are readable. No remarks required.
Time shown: 8,10
